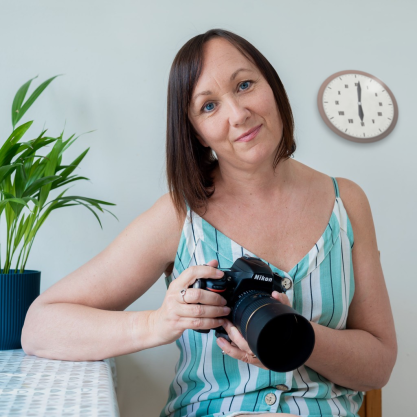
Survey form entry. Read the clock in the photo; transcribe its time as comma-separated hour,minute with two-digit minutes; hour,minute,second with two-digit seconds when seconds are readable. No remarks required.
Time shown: 6,01
